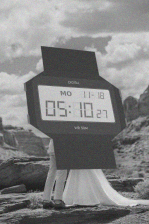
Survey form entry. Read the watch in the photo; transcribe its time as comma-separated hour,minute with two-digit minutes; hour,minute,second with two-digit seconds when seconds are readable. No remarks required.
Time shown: 5,10,27
